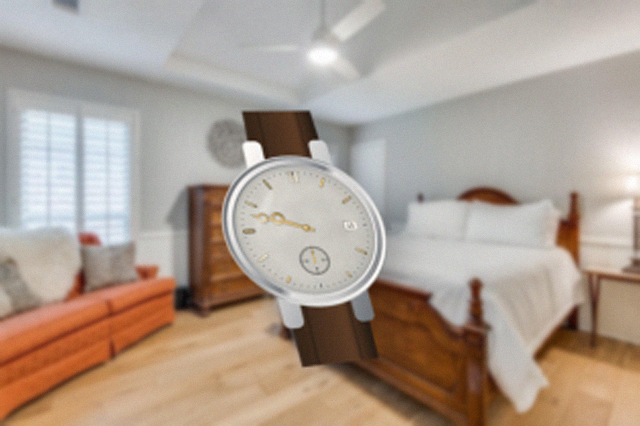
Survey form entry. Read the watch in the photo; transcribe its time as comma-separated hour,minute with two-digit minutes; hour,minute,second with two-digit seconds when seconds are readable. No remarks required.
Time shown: 9,48
